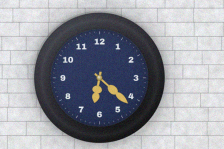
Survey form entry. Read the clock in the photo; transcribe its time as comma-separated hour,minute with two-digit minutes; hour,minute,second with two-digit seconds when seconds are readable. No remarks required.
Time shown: 6,22
